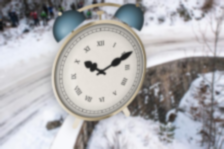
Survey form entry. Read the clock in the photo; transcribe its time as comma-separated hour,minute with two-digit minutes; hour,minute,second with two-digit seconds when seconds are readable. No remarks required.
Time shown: 10,11
